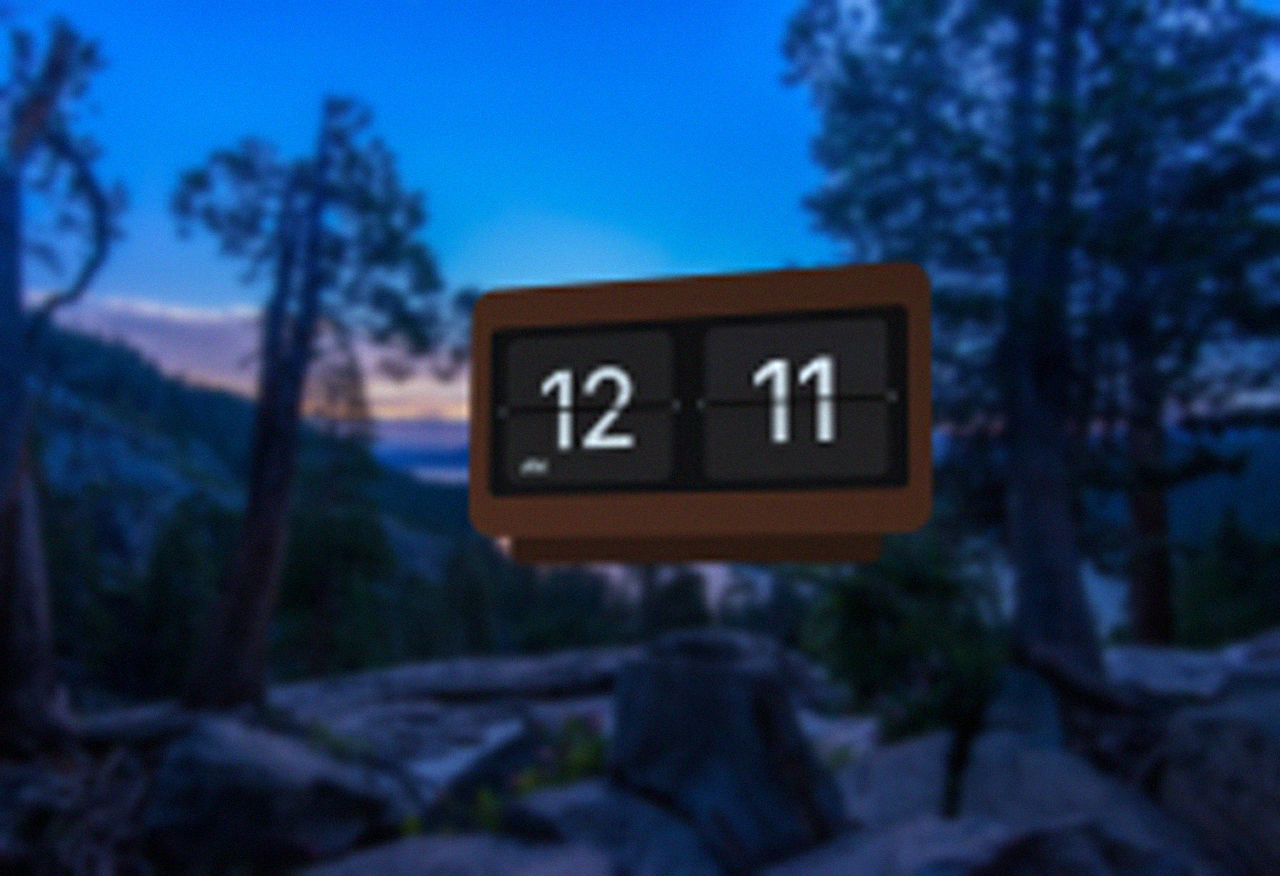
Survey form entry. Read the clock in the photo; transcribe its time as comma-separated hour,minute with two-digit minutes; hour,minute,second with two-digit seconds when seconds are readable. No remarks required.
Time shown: 12,11
